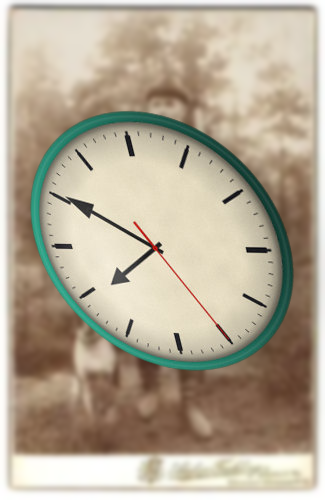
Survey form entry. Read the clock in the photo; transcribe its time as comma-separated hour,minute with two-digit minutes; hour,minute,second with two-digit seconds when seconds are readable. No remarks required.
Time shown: 7,50,25
